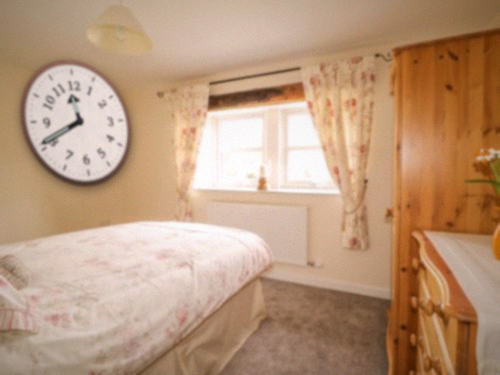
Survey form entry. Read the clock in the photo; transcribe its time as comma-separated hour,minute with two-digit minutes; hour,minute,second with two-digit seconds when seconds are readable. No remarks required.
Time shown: 11,41
